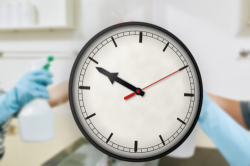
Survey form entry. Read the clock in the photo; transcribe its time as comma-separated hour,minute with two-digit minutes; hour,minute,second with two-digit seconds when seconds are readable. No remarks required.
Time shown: 9,49,10
